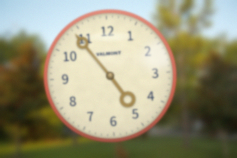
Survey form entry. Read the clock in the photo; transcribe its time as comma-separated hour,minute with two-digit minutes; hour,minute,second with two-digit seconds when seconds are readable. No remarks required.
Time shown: 4,54
